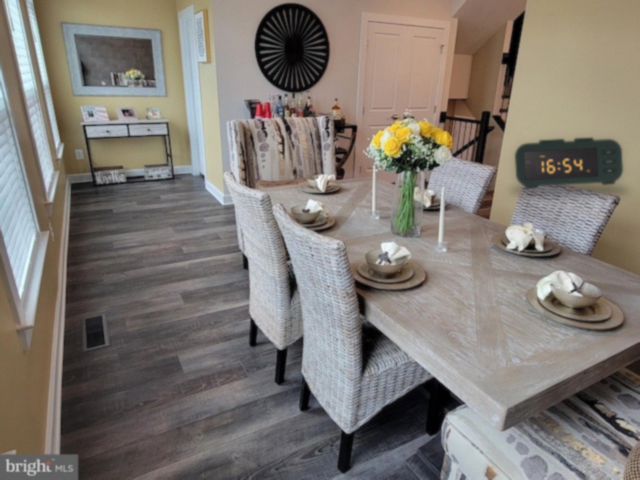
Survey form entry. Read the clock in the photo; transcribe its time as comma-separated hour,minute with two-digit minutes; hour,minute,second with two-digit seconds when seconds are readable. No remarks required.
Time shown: 16,54
